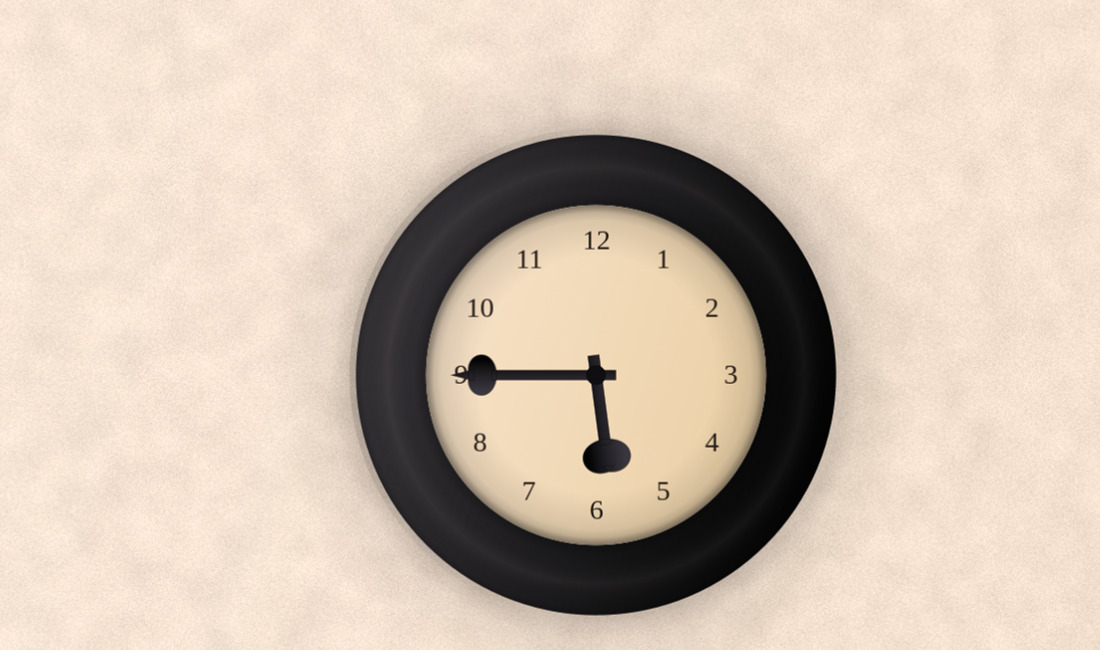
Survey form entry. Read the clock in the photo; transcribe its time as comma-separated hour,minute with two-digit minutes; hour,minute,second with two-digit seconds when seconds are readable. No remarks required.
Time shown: 5,45
